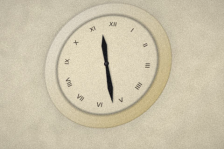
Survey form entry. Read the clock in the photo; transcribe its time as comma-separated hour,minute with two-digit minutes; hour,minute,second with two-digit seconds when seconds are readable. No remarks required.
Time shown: 11,27
